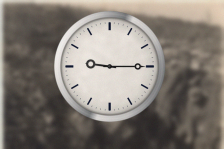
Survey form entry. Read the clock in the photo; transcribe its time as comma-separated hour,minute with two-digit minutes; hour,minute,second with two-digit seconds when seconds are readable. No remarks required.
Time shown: 9,15
